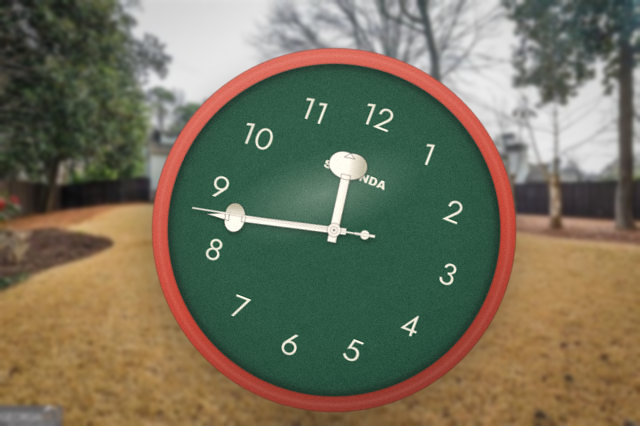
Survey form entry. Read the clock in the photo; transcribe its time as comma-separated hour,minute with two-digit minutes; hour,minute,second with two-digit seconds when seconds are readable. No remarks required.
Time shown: 11,42,43
